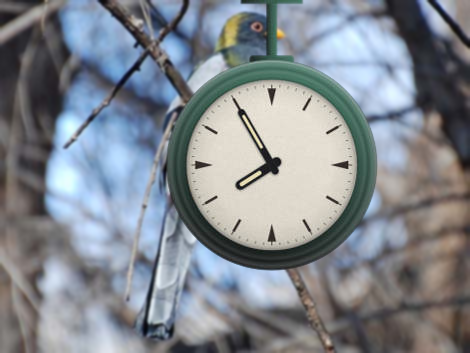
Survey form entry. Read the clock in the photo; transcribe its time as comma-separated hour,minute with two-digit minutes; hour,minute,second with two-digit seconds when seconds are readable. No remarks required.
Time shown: 7,55
